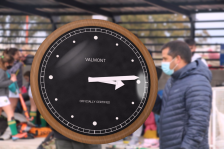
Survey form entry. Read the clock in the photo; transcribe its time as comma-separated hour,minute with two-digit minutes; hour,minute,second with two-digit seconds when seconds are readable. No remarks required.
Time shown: 3,14
